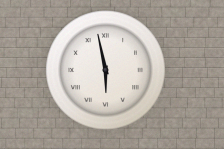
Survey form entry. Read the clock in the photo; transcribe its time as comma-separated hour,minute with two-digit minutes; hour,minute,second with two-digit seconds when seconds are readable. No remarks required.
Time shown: 5,58
